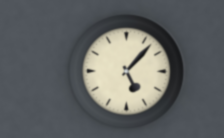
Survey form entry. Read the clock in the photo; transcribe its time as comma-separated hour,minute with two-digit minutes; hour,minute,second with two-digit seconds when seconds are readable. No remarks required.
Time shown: 5,07
